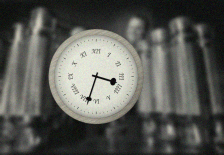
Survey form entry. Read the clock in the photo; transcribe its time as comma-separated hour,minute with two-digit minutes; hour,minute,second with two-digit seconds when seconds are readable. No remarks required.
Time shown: 3,33
